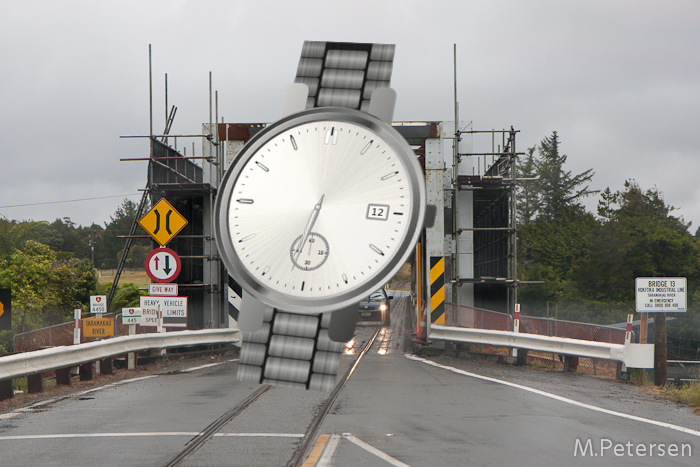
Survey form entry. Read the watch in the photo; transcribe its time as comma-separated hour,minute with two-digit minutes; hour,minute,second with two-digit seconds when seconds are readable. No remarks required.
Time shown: 6,32
